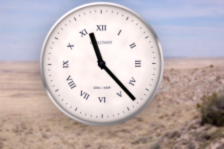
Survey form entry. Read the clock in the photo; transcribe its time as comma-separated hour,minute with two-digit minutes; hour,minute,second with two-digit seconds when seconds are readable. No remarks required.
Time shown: 11,23
